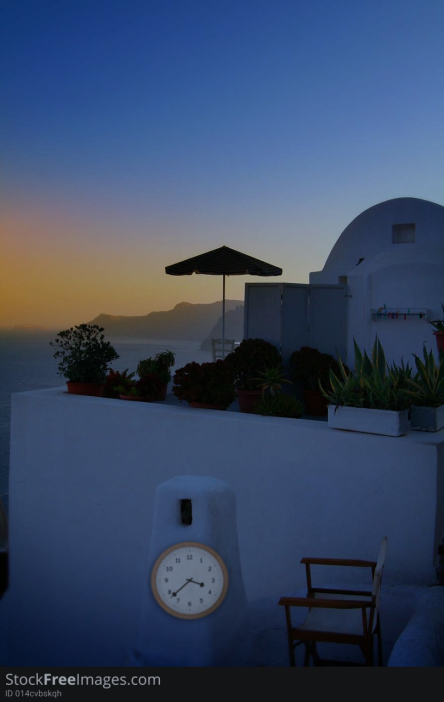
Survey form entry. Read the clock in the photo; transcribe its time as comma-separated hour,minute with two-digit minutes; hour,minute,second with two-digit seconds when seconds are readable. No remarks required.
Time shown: 3,38
